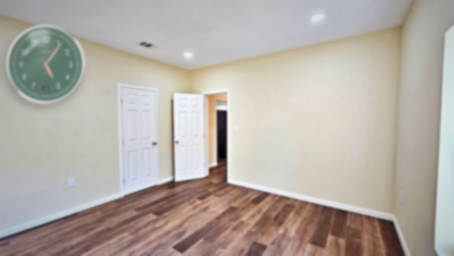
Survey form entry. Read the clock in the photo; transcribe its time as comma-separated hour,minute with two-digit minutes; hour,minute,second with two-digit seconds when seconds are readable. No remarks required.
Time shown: 5,06
